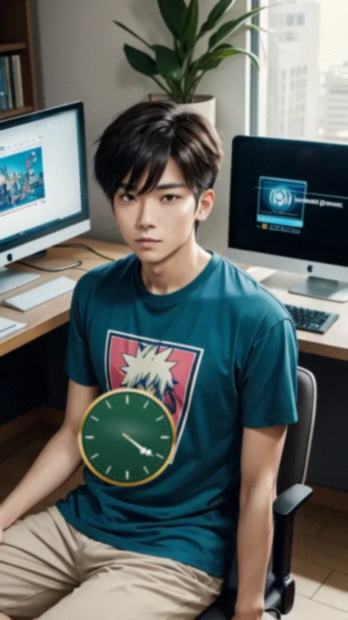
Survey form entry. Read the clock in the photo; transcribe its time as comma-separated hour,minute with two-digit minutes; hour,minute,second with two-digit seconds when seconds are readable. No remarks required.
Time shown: 4,21
